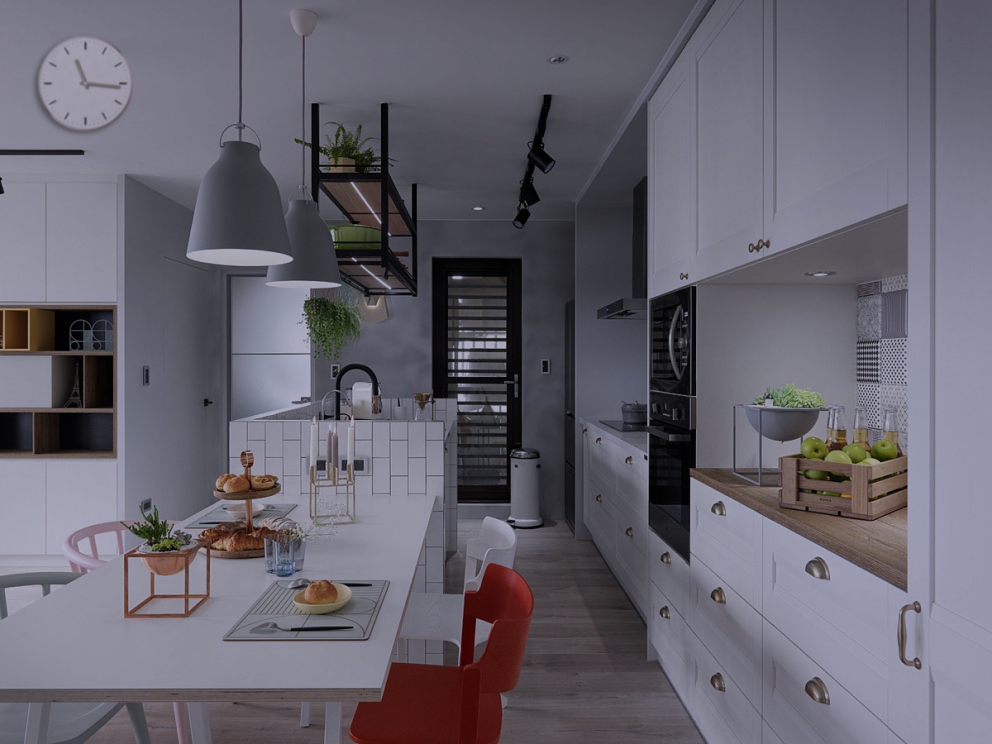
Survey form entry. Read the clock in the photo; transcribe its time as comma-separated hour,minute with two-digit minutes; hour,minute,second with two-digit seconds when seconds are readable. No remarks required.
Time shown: 11,16
